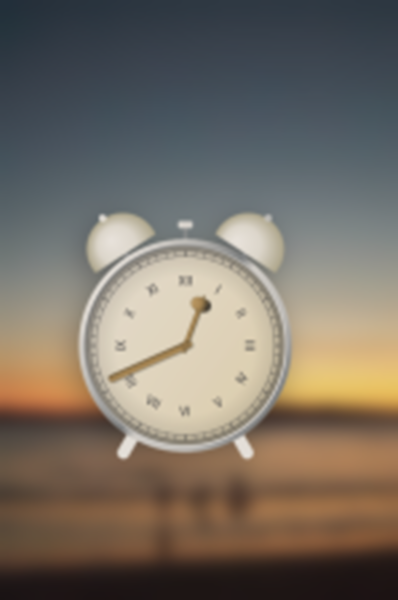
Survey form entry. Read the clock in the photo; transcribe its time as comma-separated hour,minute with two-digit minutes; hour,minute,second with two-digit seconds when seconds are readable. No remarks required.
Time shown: 12,41
